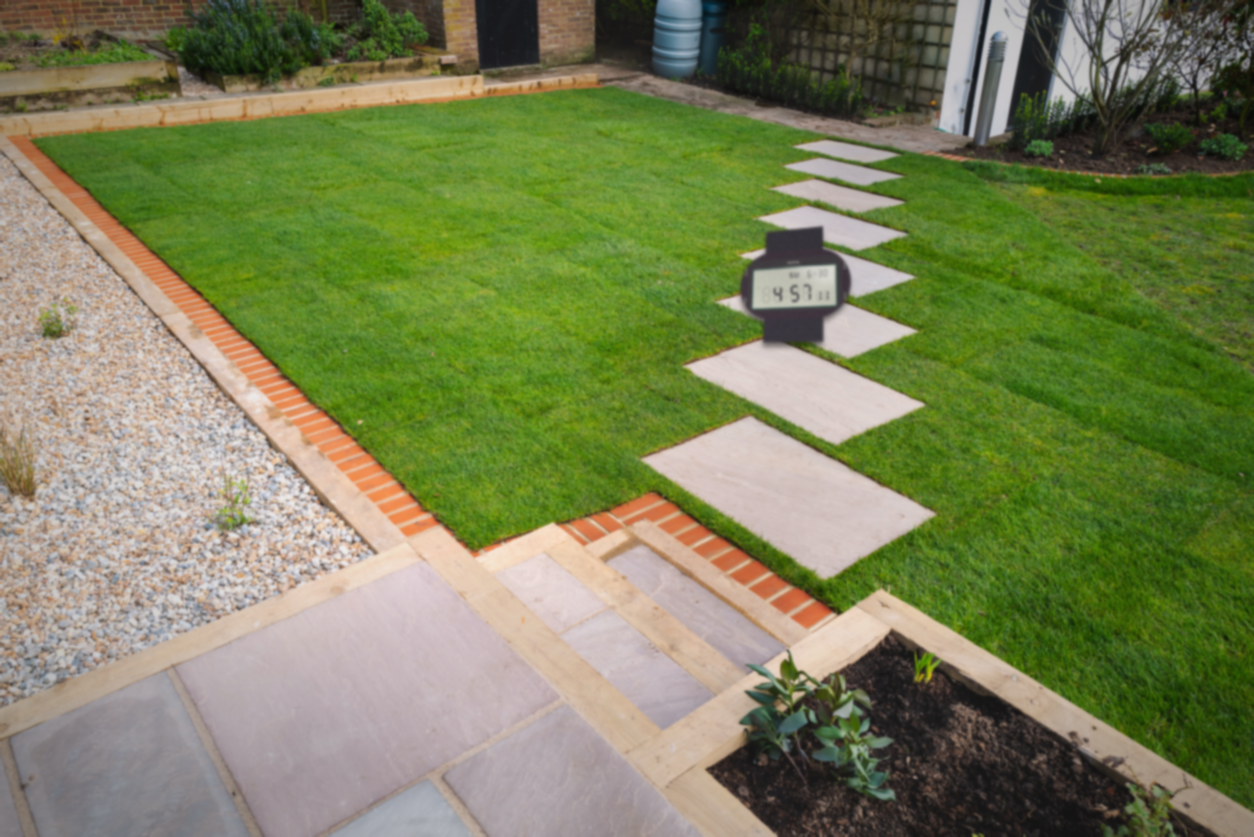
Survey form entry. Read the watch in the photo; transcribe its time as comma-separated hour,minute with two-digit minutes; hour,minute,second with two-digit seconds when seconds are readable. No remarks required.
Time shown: 4,57
